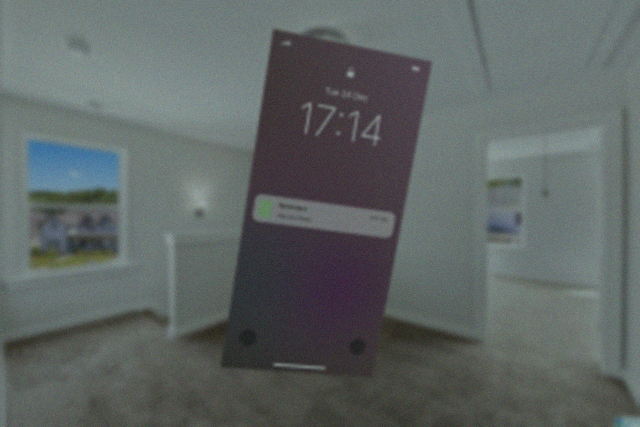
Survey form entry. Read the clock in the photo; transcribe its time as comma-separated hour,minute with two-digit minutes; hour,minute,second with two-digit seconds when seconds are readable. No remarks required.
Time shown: 17,14
